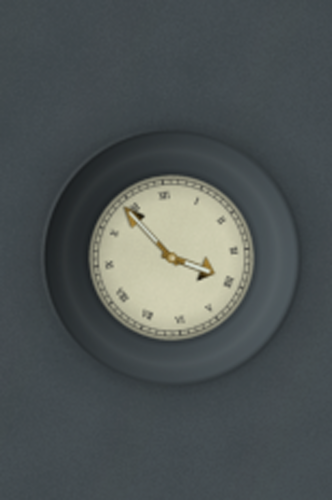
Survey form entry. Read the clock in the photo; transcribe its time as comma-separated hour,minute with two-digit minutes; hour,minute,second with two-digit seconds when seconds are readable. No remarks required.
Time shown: 3,54
